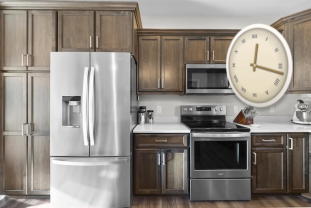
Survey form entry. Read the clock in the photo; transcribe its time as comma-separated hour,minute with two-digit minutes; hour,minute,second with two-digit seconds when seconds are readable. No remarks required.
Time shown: 12,17
